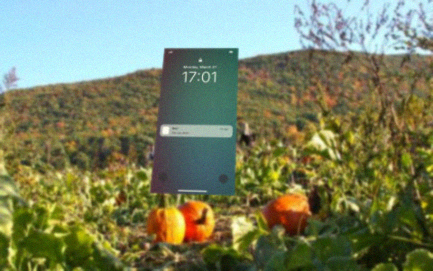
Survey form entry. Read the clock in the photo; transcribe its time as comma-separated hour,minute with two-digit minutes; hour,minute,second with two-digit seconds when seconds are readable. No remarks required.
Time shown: 17,01
